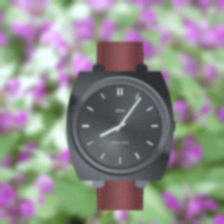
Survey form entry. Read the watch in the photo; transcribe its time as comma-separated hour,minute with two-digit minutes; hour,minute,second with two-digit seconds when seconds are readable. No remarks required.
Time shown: 8,06
